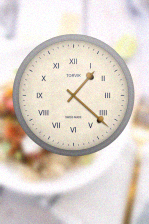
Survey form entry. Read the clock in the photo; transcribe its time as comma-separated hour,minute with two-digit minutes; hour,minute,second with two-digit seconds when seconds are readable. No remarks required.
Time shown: 1,22
